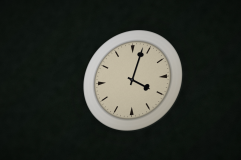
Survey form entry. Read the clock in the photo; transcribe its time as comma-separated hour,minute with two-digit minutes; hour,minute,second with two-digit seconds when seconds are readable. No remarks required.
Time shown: 4,03
